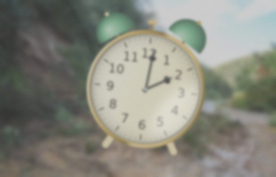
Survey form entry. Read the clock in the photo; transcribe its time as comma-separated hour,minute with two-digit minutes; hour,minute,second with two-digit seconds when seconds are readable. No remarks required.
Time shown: 2,01
